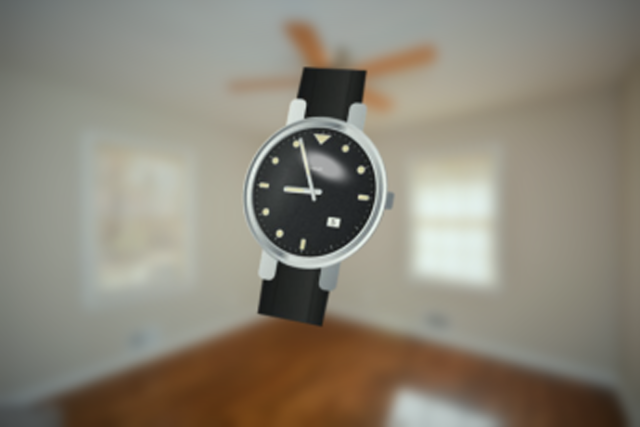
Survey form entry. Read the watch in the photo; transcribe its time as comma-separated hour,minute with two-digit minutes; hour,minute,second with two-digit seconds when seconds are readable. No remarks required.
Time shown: 8,56
